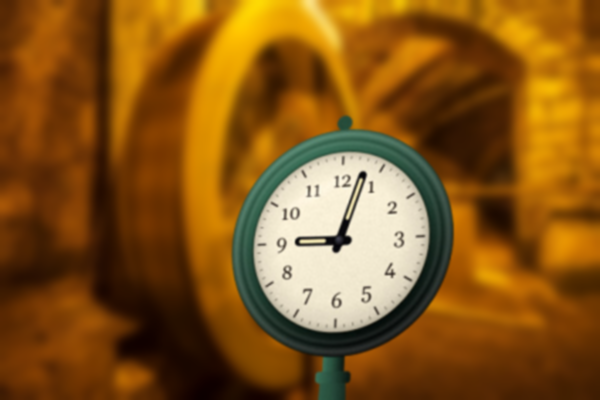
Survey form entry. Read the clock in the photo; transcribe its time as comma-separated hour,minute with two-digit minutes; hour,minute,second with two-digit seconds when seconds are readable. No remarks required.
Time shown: 9,03
